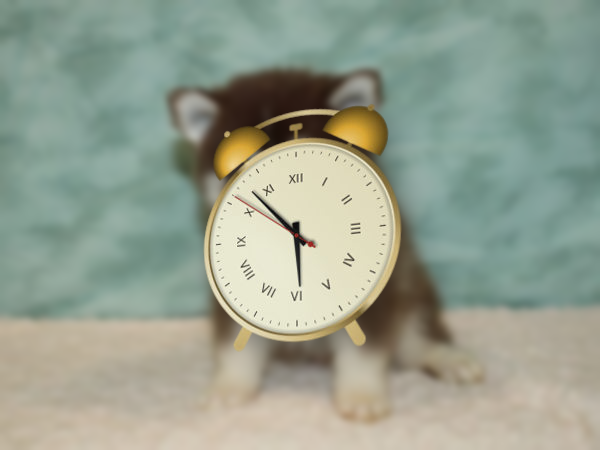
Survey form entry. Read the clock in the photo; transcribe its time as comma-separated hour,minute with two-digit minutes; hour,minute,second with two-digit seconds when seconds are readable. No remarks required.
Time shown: 5,52,51
